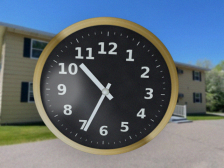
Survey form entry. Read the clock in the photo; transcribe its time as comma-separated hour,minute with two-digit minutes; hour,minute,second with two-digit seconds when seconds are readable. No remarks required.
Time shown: 10,34
